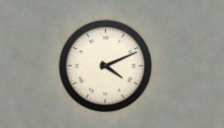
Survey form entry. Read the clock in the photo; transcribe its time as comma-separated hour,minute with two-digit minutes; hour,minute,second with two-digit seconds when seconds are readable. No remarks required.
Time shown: 4,11
